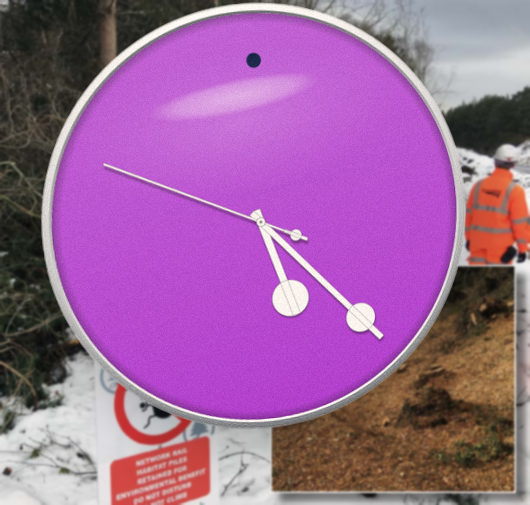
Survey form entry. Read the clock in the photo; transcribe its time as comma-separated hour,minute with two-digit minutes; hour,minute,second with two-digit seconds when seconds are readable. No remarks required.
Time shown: 5,22,49
